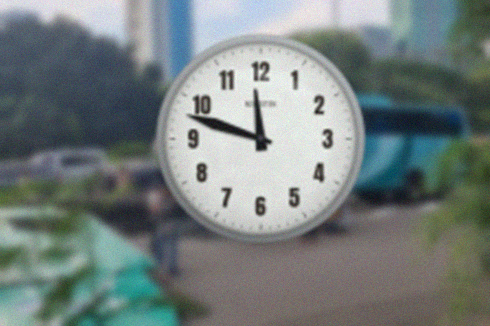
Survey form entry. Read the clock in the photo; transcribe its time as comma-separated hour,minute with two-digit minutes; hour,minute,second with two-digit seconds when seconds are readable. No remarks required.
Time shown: 11,48
